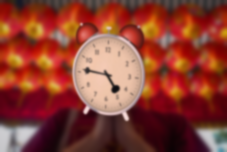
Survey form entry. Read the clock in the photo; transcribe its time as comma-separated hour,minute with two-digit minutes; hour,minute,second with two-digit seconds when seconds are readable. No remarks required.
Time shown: 4,46
